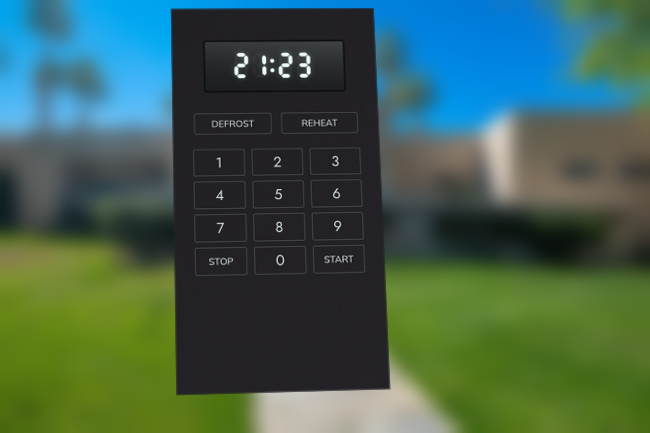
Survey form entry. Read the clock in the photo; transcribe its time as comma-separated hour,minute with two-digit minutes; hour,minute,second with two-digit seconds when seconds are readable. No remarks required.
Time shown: 21,23
